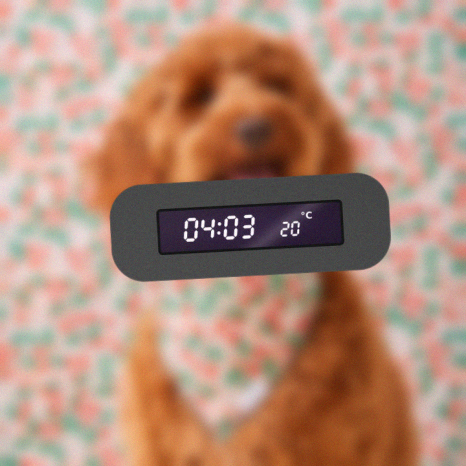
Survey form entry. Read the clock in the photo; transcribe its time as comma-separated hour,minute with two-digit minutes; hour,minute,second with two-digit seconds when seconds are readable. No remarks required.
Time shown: 4,03
